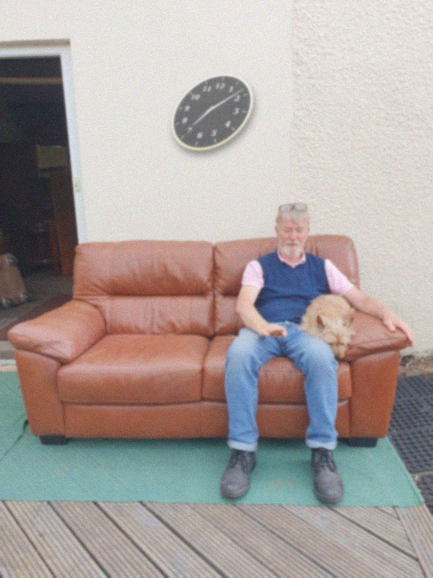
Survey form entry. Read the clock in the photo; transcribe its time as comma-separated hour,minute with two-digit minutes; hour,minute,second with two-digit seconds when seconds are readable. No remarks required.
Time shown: 7,08
